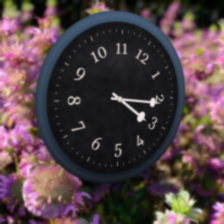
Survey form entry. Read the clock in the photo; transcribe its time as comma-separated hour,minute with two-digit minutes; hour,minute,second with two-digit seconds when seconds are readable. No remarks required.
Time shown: 3,11
